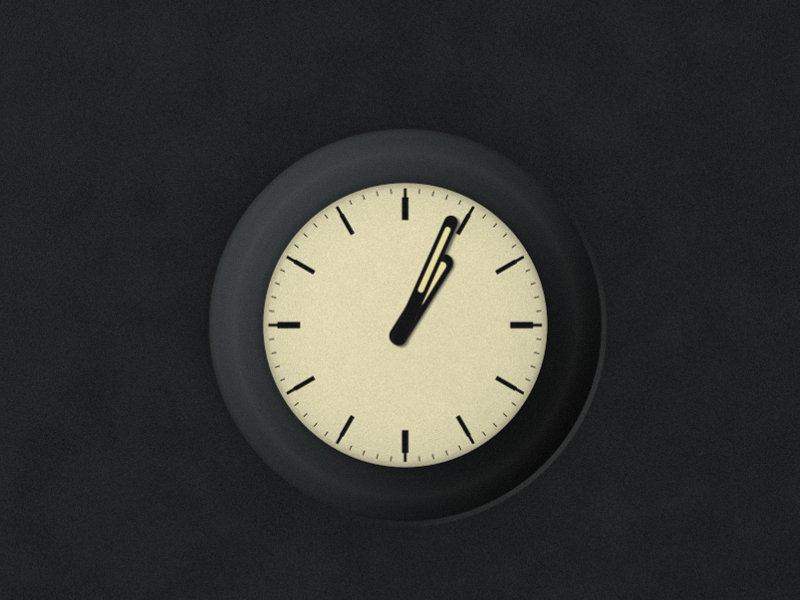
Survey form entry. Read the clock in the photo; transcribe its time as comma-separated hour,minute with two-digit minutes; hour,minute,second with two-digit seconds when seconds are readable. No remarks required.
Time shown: 1,04
